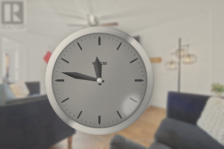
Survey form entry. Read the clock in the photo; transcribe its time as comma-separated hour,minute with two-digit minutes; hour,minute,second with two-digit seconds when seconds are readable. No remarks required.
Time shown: 11,47
